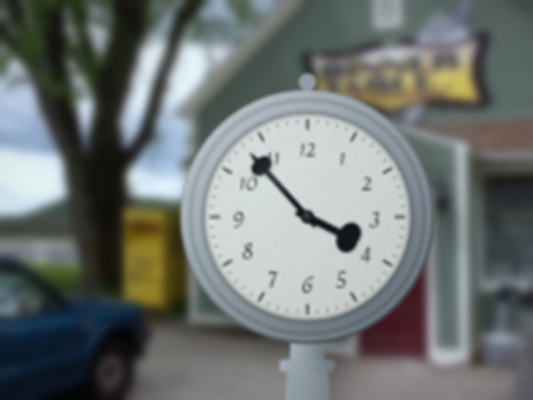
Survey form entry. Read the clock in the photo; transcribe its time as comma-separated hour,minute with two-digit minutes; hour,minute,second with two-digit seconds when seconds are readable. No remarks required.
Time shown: 3,53
